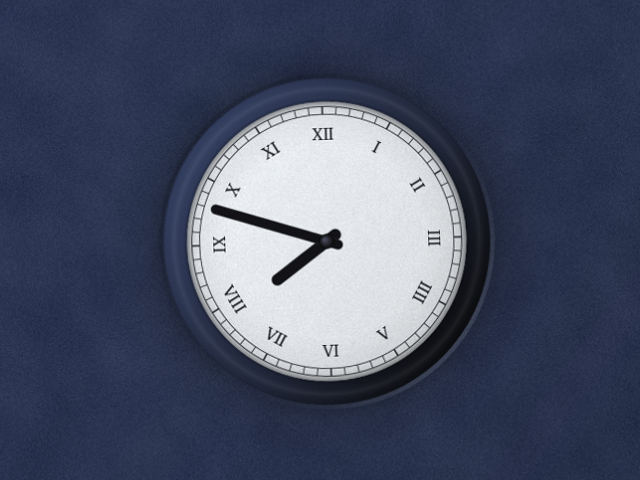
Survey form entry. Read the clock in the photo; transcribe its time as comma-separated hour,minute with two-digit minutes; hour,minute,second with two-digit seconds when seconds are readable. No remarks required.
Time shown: 7,48
